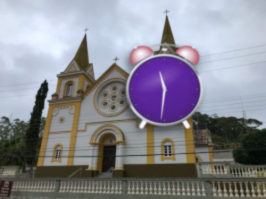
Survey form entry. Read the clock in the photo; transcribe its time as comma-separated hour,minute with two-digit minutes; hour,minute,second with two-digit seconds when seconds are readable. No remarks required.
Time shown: 11,31
